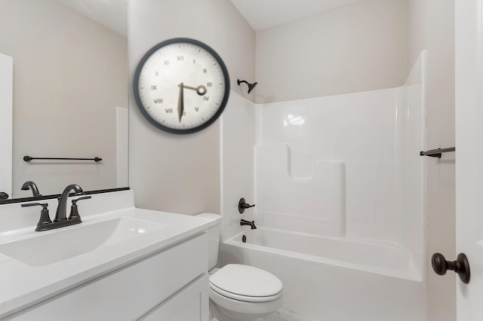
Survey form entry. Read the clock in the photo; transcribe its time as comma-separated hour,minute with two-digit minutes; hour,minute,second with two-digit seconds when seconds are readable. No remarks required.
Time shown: 3,31
